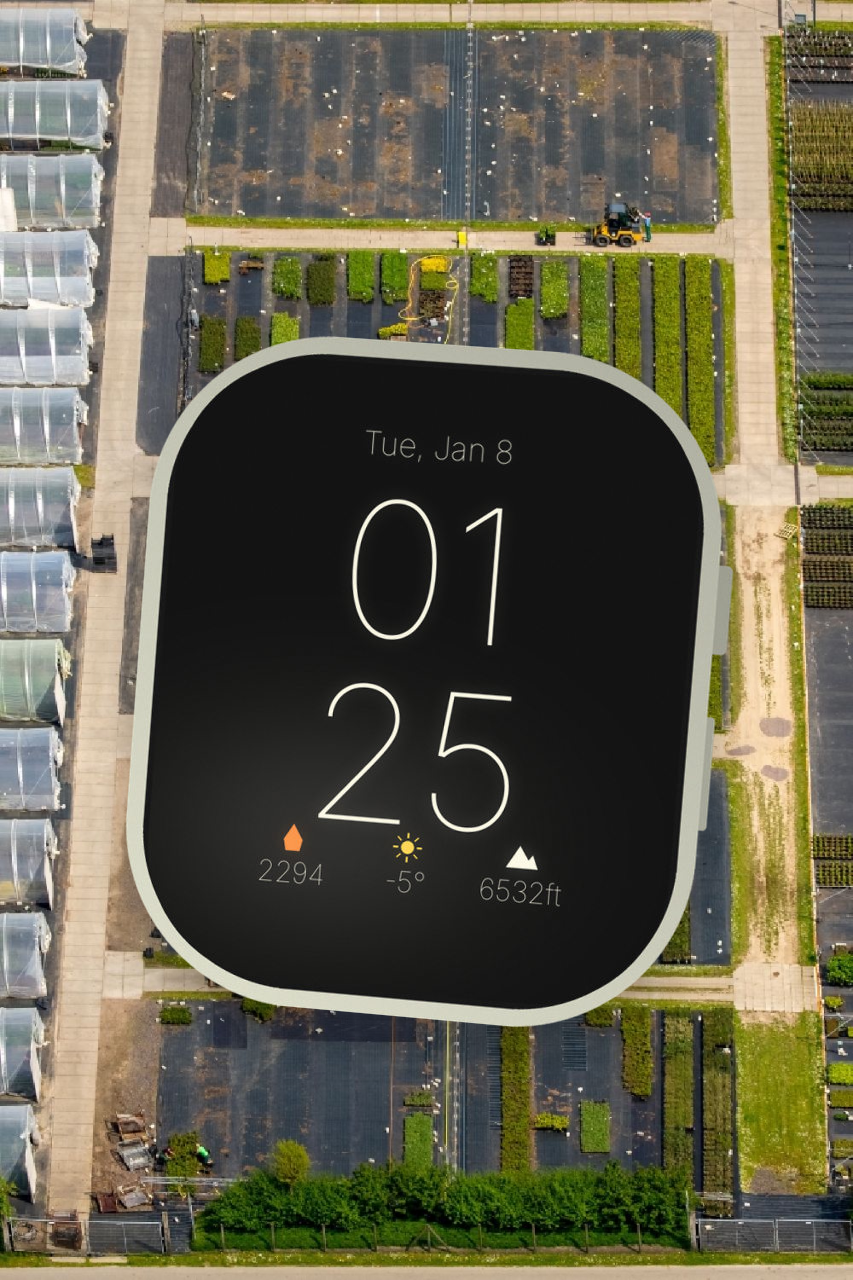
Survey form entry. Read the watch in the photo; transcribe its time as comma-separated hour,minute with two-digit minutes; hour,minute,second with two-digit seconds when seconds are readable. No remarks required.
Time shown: 1,25
